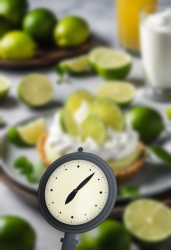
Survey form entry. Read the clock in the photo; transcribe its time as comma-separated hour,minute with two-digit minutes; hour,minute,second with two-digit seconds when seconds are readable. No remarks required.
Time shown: 7,07
